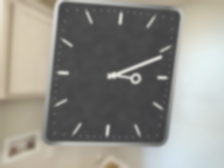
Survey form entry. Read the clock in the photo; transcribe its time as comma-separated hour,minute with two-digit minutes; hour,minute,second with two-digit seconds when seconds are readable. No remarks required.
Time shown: 3,11
